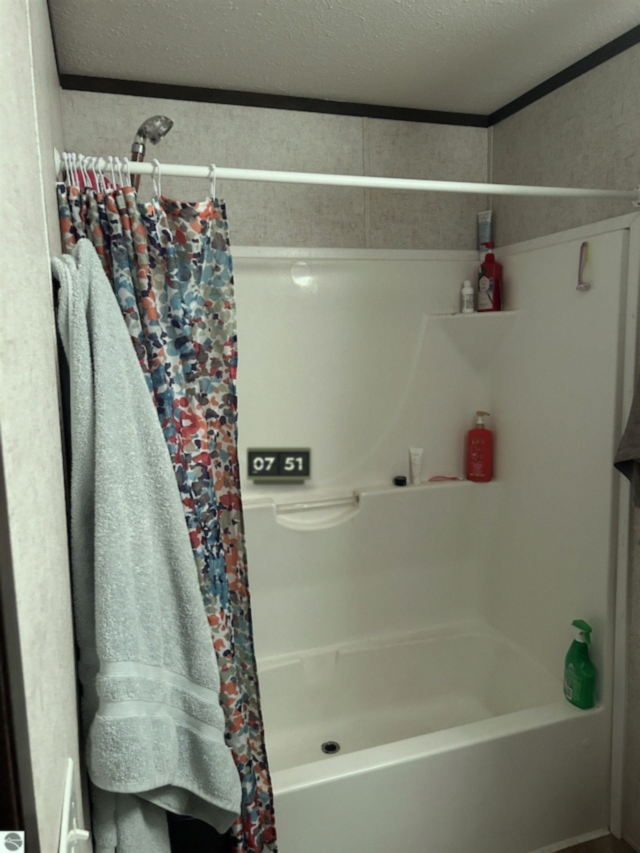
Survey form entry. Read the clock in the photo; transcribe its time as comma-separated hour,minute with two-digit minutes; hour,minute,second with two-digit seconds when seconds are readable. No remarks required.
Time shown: 7,51
